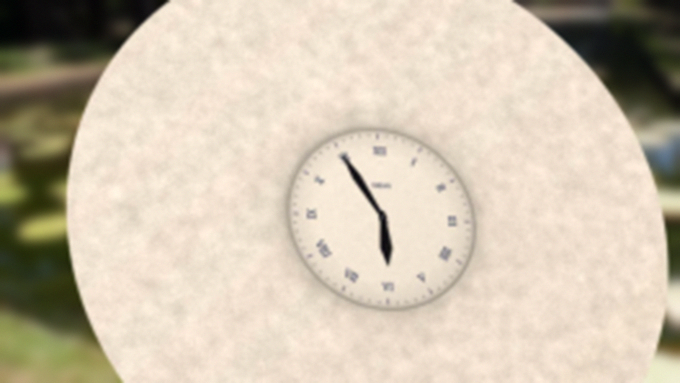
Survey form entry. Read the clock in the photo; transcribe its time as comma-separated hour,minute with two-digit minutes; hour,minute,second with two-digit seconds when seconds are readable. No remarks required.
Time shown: 5,55
